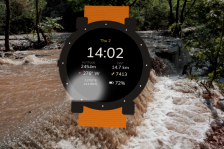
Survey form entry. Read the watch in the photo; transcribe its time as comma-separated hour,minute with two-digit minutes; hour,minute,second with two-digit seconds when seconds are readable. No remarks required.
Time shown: 14,02
